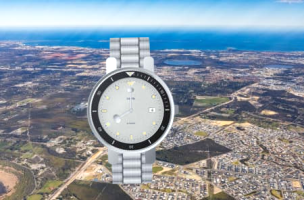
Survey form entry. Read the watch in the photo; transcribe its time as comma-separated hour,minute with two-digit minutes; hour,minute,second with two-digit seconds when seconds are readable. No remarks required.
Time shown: 8,00
